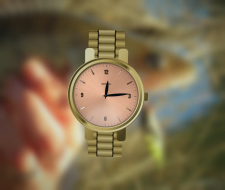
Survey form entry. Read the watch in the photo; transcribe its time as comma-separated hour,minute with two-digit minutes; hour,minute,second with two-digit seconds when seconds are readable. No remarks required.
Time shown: 12,14
